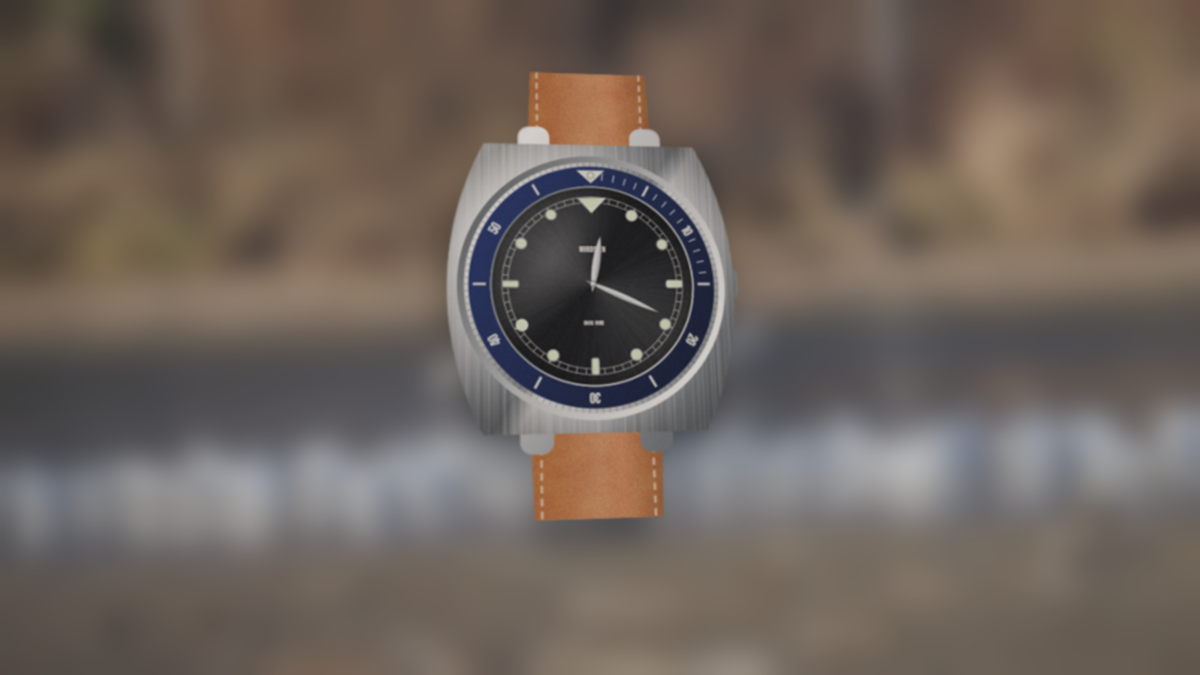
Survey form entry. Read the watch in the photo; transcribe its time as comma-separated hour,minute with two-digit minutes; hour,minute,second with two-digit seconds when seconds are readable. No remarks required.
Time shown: 12,19
